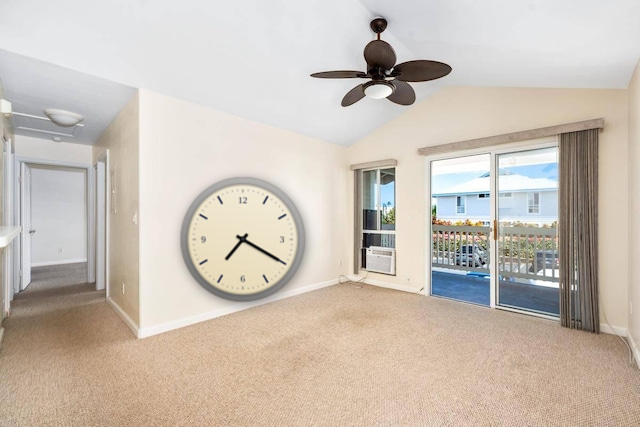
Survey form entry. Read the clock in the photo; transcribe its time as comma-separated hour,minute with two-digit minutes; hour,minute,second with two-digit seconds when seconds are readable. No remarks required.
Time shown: 7,20
